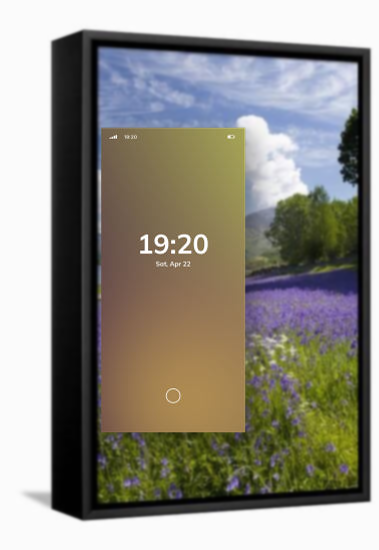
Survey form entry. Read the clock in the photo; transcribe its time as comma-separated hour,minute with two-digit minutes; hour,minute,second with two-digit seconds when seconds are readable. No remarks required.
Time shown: 19,20
